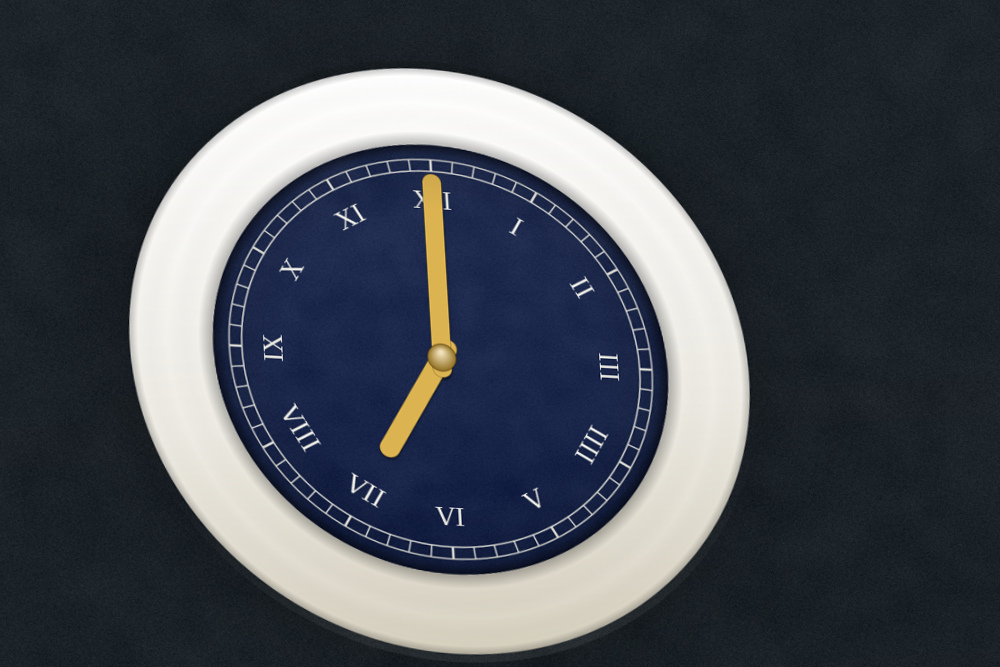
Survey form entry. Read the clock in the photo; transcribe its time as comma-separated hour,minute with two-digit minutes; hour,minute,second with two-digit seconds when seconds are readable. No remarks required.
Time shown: 7,00
